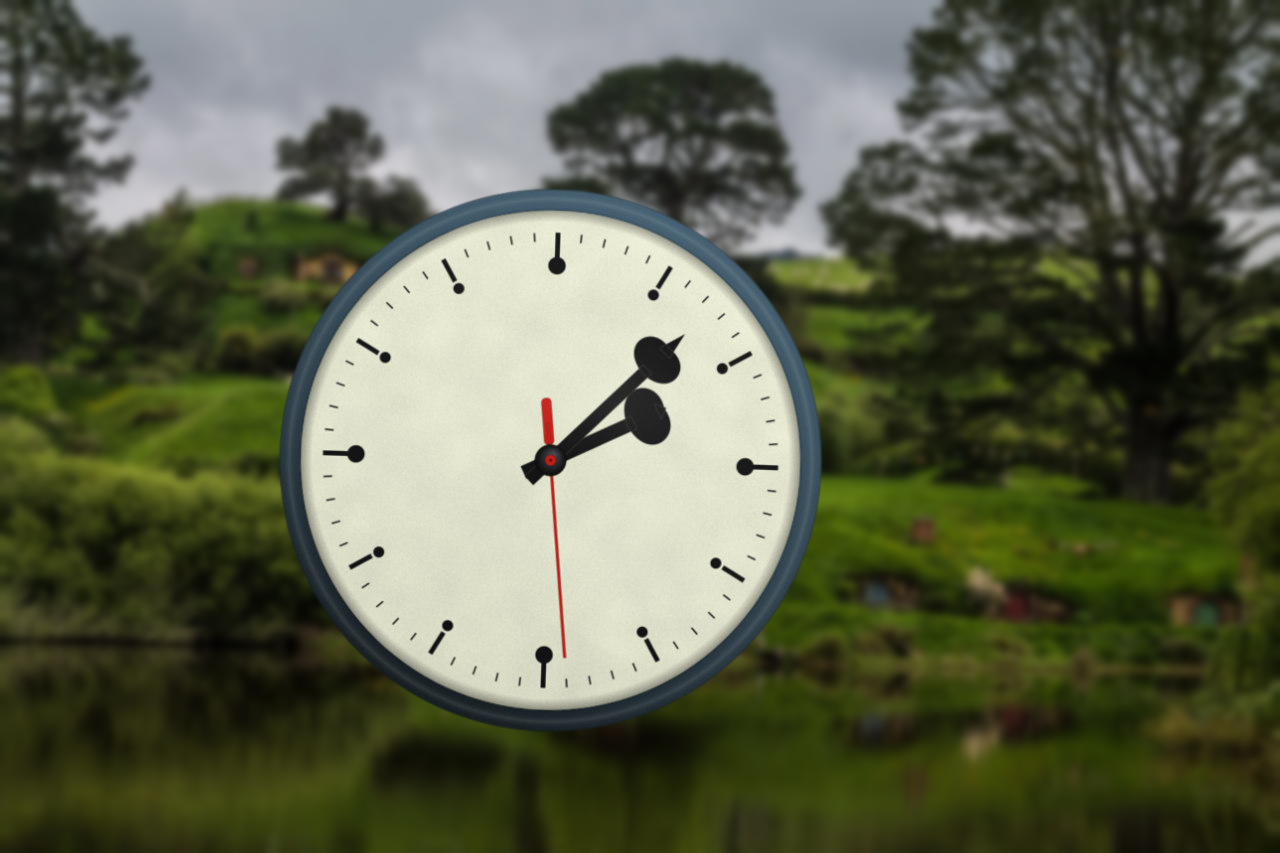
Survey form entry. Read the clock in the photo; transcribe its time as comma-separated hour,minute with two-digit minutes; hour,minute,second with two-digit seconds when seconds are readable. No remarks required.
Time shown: 2,07,29
